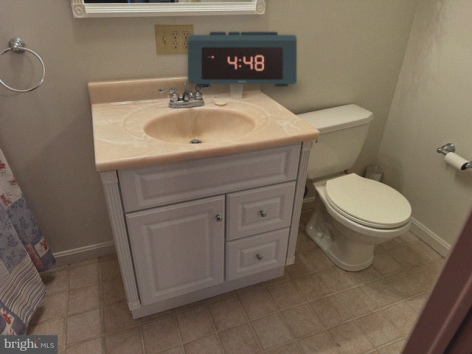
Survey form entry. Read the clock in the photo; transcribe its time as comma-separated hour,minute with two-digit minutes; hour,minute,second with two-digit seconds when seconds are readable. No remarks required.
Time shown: 4,48
